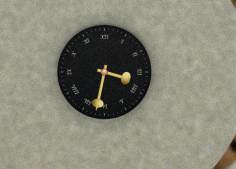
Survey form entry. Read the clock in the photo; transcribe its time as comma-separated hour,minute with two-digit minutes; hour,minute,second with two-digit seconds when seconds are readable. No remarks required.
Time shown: 3,32
